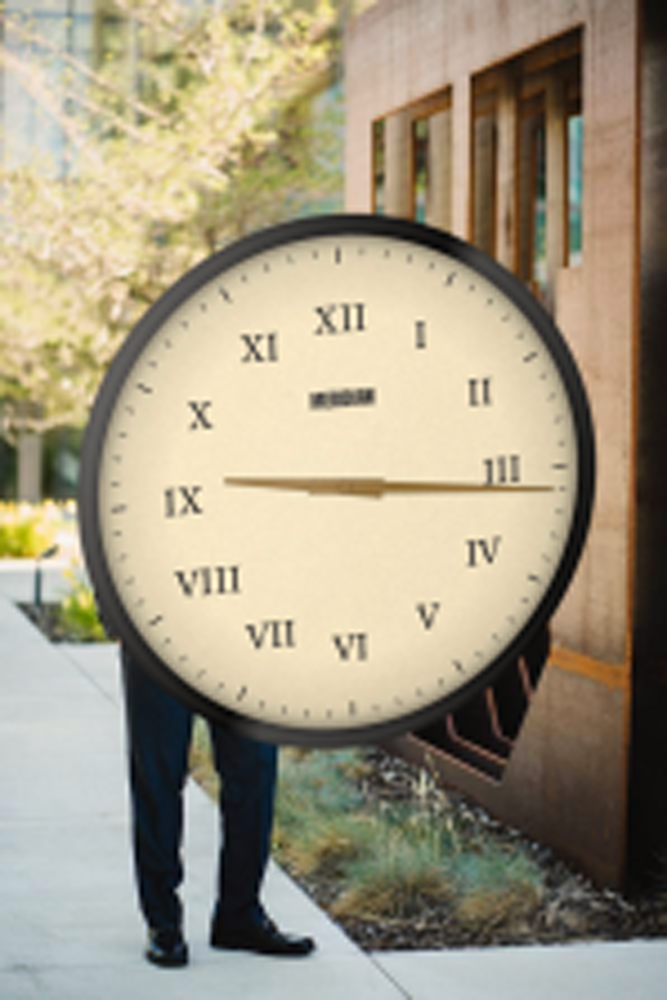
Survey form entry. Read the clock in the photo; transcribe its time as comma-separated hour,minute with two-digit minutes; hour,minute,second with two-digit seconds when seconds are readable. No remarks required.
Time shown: 9,16
